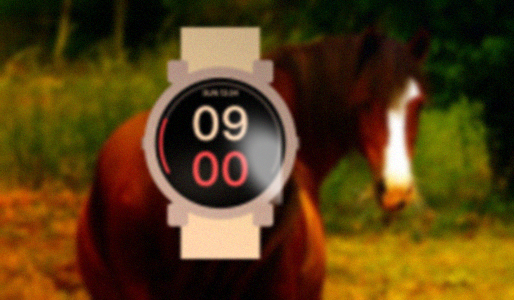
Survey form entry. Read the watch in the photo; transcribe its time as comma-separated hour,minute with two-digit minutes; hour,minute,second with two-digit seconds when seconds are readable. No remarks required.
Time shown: 9,00
